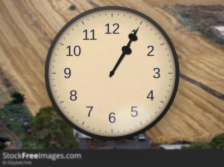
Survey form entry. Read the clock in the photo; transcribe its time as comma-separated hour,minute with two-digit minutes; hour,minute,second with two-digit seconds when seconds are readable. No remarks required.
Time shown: 1,05
